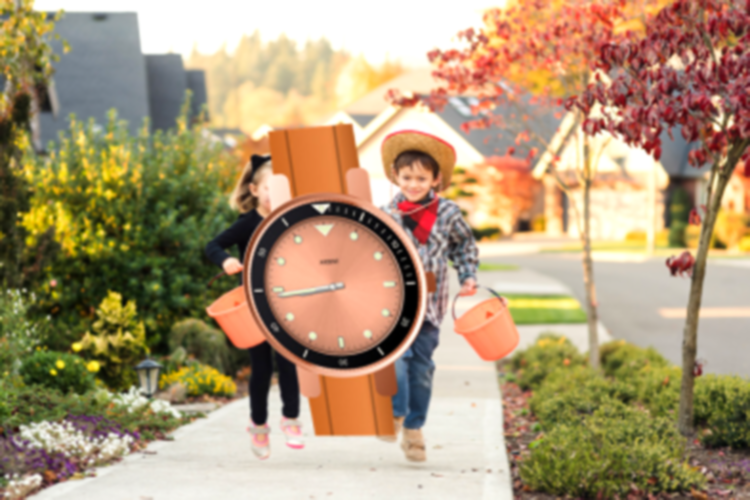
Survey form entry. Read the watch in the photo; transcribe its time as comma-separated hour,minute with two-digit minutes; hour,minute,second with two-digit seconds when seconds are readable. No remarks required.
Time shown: 8,44
